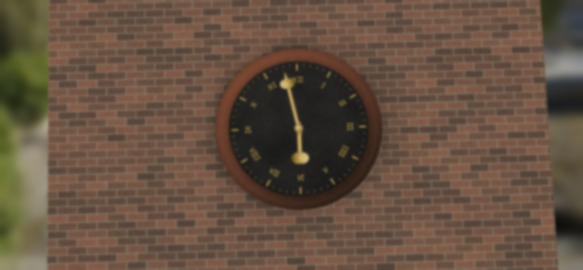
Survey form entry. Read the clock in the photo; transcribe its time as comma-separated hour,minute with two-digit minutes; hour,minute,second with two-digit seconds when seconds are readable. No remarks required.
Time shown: 5,58
